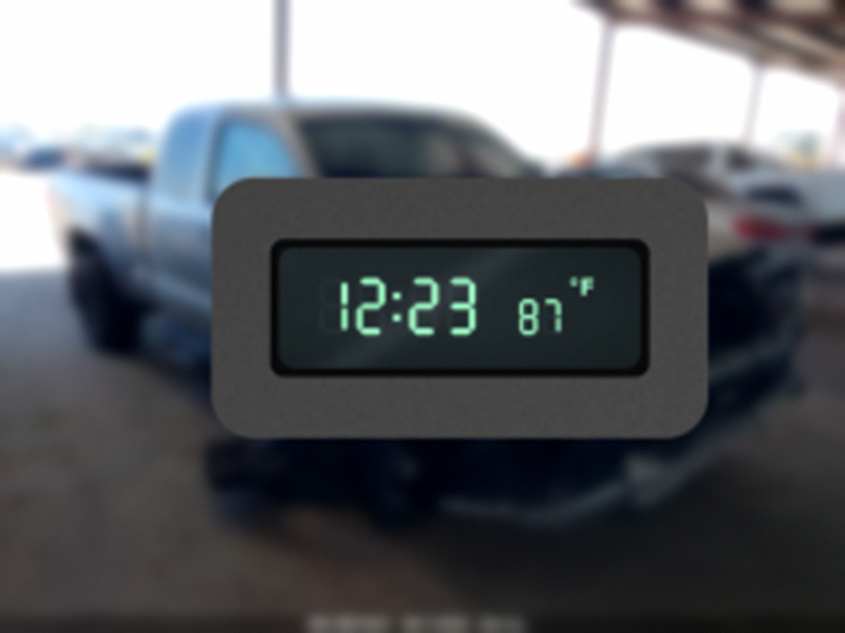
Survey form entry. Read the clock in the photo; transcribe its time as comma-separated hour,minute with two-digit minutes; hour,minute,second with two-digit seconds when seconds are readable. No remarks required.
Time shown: 12,23
